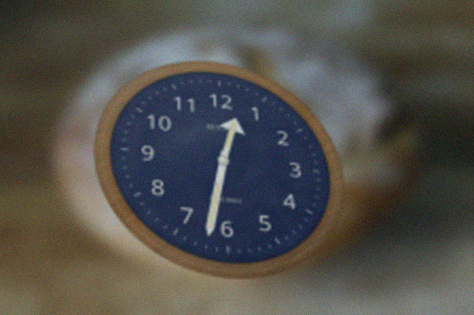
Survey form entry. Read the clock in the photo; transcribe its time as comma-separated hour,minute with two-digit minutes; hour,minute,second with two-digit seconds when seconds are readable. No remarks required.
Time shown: 12,32
